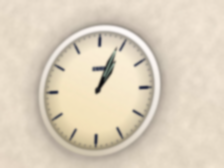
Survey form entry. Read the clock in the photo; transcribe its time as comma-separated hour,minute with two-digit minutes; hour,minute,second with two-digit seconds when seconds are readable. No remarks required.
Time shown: 1,04
